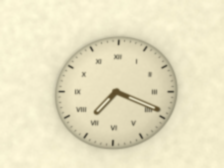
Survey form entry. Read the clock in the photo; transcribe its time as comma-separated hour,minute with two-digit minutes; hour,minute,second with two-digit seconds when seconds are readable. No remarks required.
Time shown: 7,19
